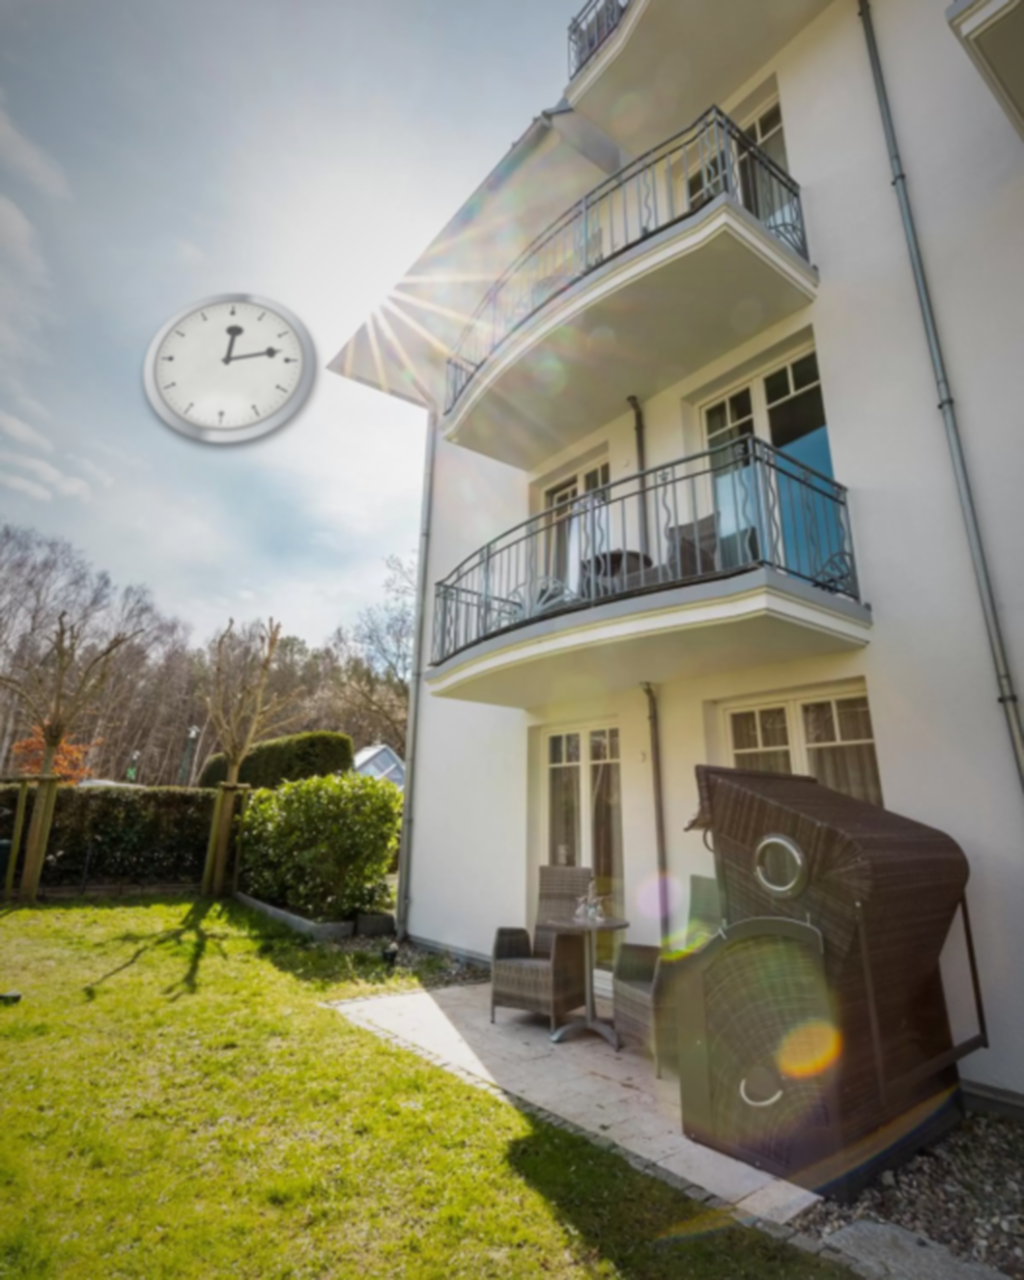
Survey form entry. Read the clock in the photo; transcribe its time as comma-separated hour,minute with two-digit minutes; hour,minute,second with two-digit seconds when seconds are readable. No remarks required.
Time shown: 12,13
